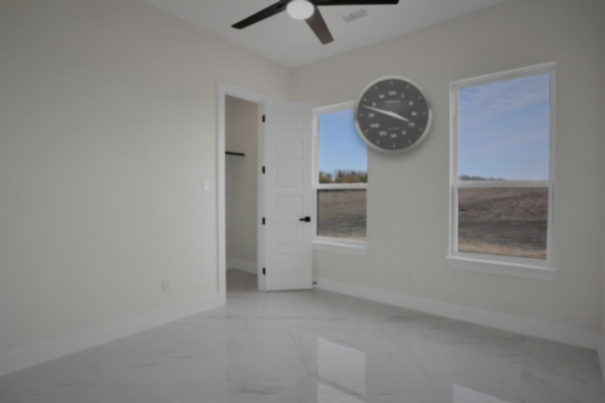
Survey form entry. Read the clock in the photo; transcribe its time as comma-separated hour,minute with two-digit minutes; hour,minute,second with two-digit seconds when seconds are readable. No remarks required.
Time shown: 3,48
